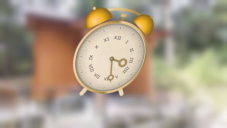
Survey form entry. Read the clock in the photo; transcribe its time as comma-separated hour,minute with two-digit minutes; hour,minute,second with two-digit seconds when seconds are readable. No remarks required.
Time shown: 3,28
